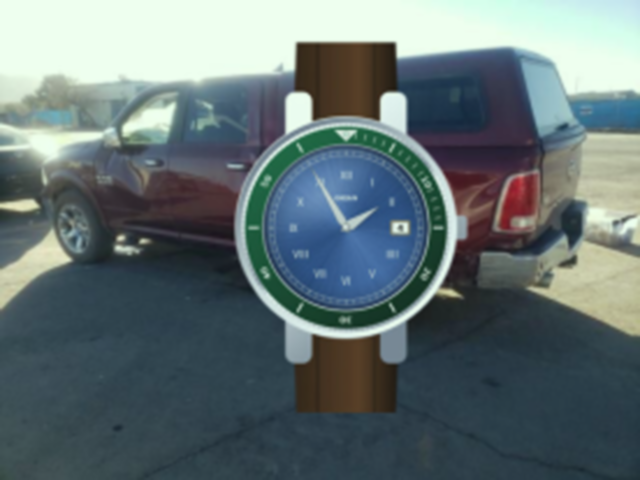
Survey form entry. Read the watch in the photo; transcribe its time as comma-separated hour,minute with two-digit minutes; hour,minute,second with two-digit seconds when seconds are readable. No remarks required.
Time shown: 1,55
